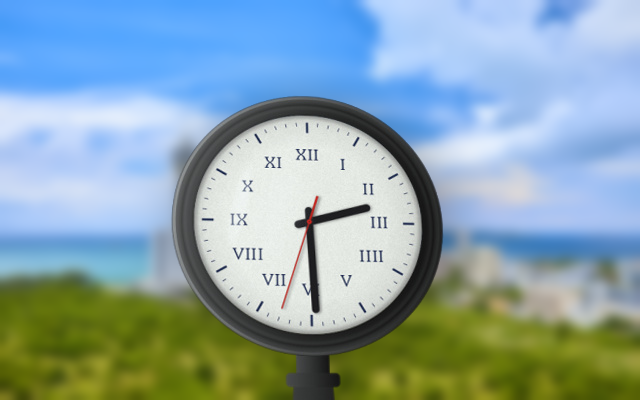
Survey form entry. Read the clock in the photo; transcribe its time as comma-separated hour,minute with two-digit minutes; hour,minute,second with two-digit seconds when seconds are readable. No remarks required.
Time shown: 2,29,33
